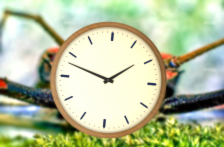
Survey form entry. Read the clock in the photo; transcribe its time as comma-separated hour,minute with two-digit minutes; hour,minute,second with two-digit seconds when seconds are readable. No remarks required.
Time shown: 1,48
